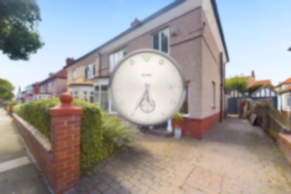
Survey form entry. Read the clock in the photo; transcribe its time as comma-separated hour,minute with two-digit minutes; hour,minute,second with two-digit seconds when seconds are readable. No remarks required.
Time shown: 5,35
